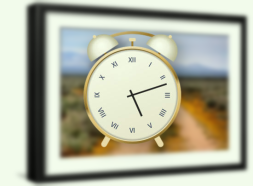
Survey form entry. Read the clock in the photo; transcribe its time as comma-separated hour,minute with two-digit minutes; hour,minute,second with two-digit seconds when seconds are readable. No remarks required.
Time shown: 5,12
